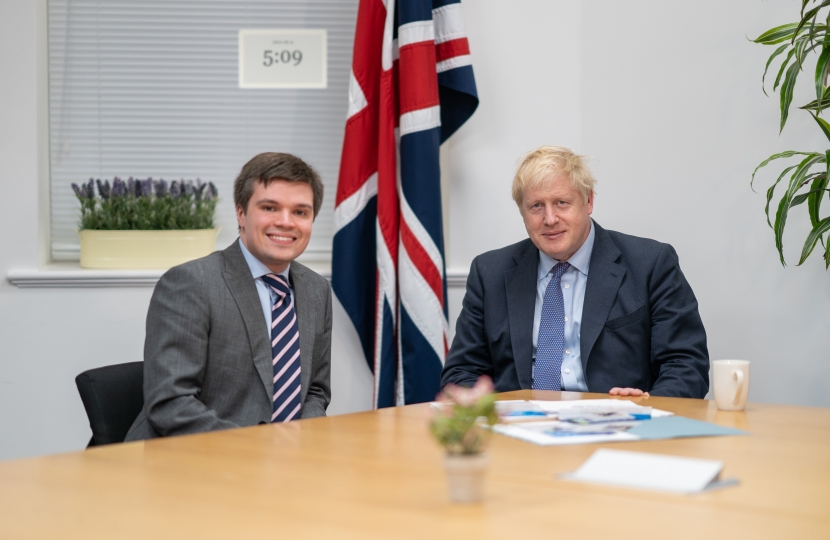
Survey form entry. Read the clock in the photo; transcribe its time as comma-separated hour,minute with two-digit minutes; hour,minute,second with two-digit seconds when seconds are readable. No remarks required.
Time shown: 5,09
